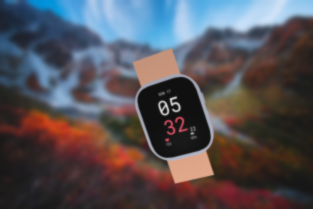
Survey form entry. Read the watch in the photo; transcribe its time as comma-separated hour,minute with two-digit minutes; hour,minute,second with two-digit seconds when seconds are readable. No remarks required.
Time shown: 5,32
